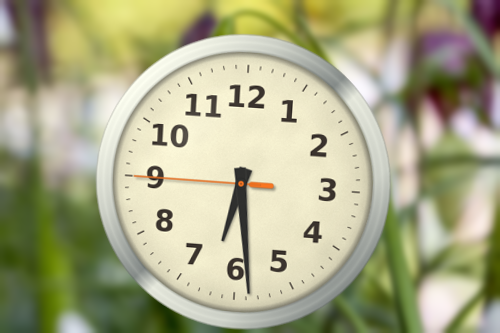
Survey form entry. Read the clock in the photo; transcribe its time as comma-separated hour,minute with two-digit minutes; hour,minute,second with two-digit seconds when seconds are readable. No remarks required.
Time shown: 6,28,45
